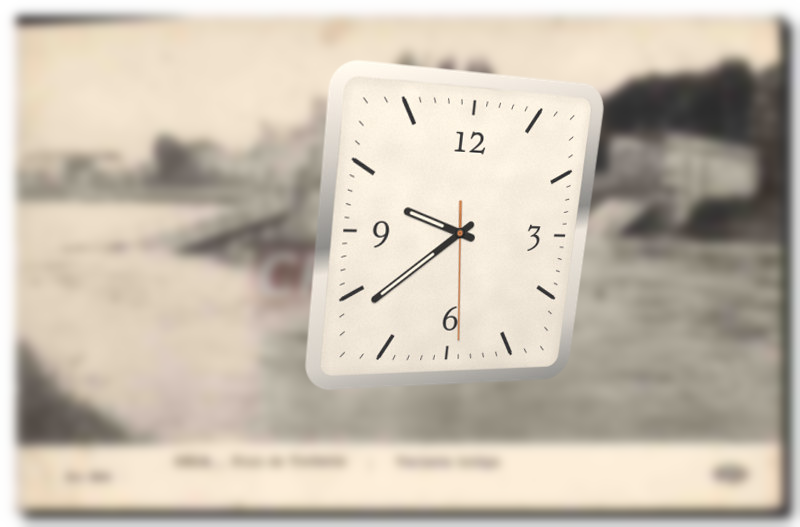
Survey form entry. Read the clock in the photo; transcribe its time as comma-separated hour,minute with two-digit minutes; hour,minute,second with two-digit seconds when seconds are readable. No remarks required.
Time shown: 9,38,29
